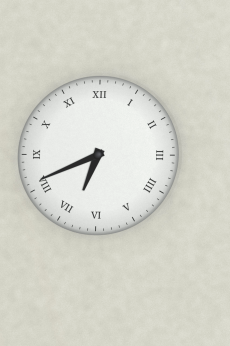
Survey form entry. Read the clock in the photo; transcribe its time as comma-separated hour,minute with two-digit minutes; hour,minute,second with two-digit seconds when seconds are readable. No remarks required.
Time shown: 6,41
